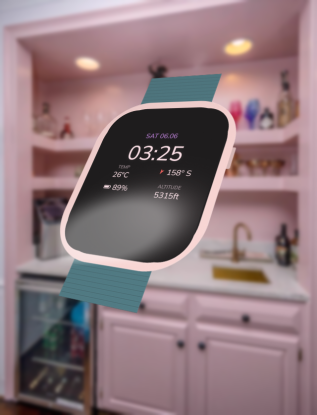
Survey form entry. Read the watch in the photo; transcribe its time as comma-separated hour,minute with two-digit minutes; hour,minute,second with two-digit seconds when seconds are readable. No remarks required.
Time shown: 3,25
